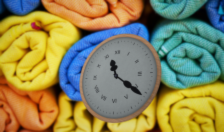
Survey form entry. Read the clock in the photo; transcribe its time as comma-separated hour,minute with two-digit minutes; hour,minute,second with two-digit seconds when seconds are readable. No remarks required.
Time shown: 11,21
